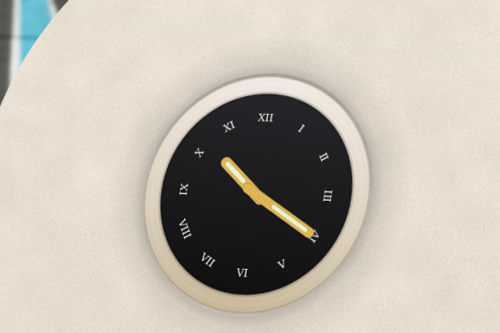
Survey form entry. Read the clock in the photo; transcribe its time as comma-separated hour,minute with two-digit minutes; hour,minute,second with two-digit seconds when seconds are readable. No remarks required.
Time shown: 10,20
